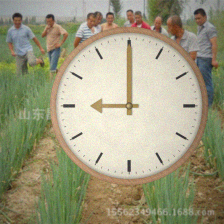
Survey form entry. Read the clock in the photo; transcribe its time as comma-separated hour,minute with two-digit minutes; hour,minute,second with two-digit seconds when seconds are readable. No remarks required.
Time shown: 9,00
